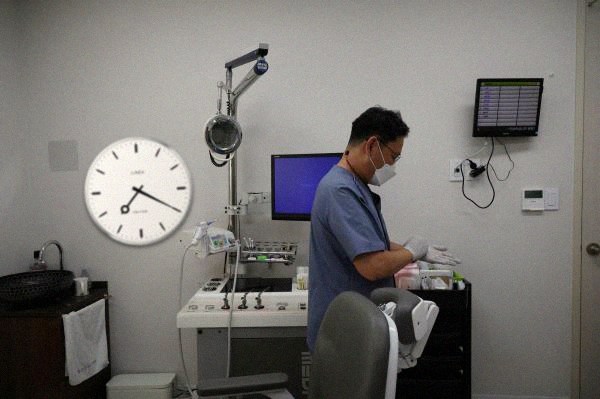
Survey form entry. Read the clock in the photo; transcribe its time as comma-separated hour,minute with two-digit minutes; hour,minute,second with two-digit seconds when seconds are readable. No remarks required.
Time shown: 7,20
